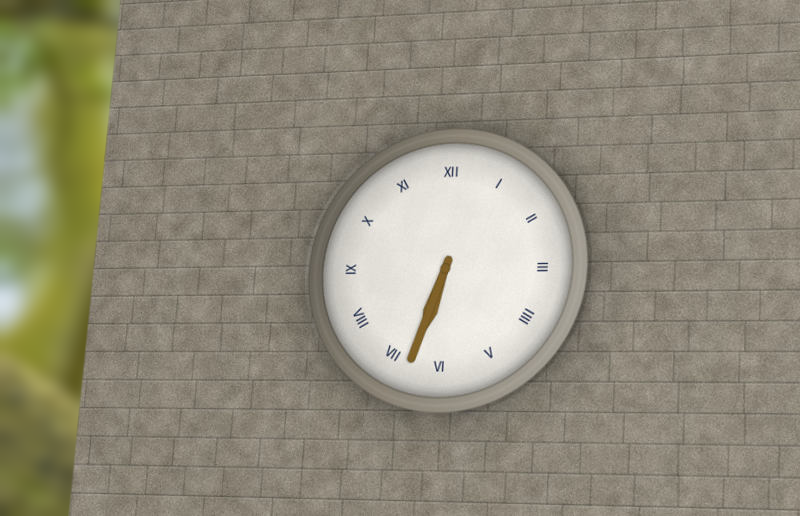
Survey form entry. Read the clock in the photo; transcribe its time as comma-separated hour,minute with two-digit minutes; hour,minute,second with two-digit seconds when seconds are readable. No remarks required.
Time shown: 6,33
